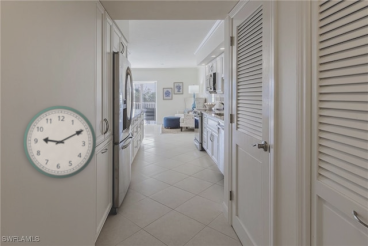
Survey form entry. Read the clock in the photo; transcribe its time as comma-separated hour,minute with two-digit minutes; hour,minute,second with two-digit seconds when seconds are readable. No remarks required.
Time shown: 9,10
